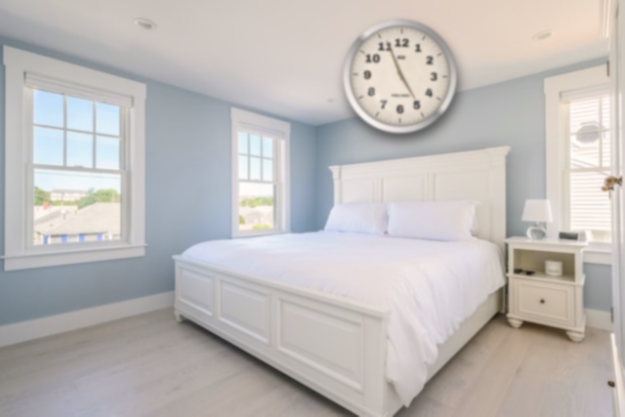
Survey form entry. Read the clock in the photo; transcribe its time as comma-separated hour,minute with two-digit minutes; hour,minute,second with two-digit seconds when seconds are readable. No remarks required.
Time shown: 4,56
